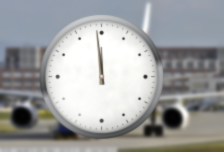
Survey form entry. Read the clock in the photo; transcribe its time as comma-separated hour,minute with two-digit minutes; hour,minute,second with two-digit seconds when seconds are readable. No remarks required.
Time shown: 11,59
